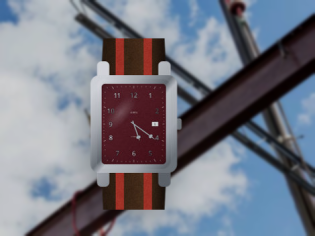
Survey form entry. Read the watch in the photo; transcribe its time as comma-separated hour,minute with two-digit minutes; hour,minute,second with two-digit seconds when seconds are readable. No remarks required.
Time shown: 5,21
